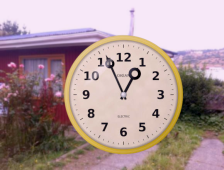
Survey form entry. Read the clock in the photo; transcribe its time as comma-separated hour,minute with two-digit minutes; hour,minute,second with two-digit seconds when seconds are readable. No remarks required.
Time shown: 12,56
